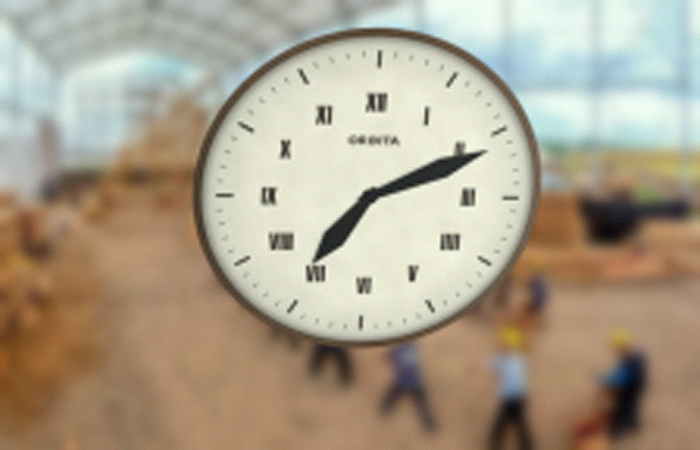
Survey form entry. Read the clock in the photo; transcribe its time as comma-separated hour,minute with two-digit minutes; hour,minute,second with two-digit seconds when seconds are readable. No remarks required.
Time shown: 7,11
